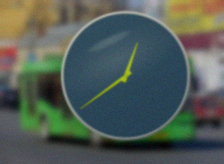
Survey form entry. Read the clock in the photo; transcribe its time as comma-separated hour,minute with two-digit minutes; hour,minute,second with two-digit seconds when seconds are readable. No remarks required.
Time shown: 12,39
